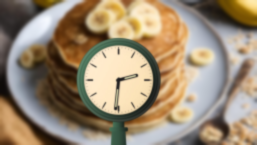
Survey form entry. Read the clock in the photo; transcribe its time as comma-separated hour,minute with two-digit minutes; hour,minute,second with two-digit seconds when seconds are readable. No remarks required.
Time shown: 2,31
